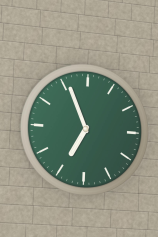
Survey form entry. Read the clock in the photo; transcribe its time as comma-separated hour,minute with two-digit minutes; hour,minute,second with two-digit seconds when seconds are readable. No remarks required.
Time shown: 6,56
